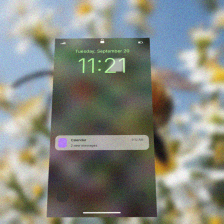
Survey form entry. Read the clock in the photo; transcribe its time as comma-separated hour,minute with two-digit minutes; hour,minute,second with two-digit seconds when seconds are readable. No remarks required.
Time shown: 11,21
